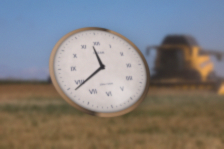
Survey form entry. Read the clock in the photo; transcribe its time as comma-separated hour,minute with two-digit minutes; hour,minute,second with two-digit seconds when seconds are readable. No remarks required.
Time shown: 11,39
